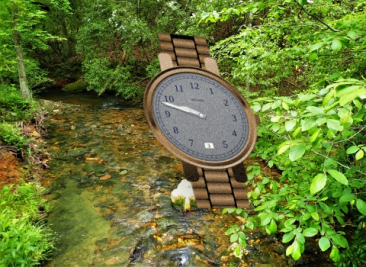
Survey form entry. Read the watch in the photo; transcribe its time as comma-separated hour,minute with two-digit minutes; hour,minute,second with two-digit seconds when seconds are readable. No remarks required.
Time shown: 9,48
